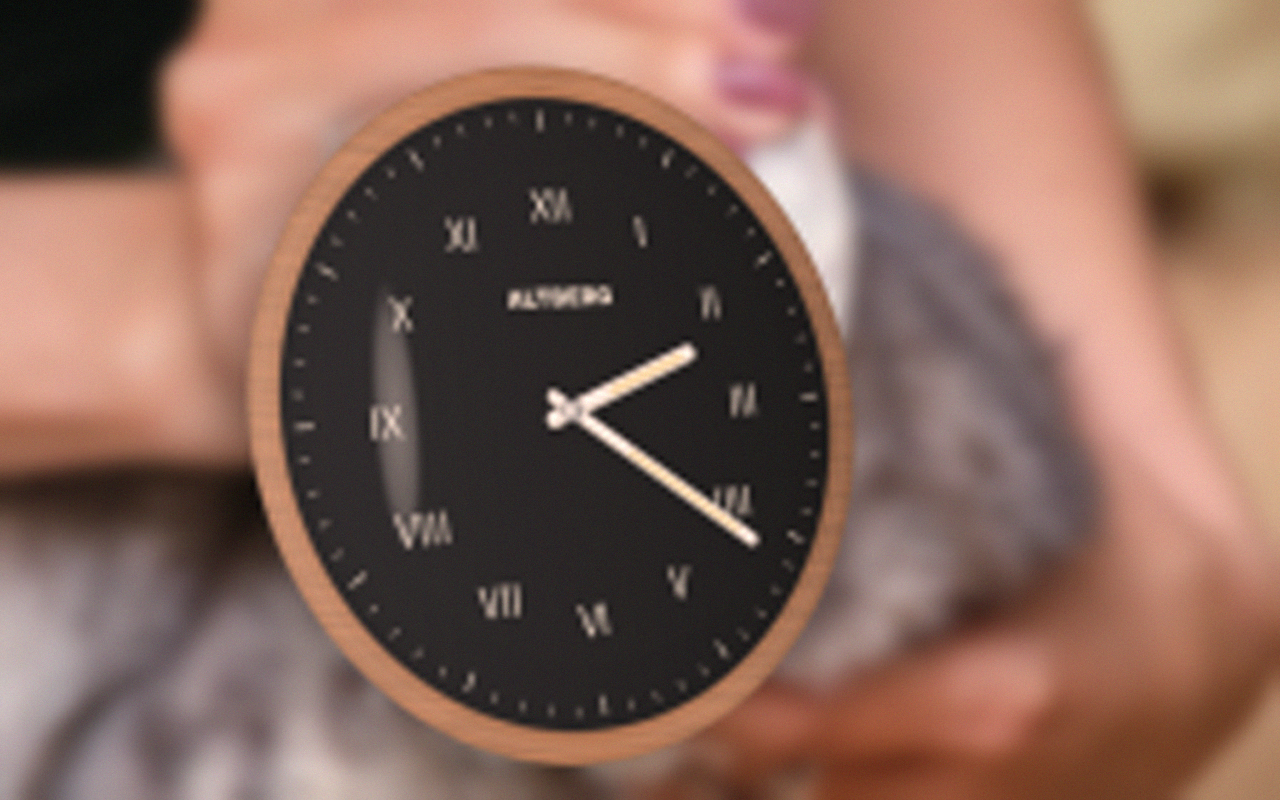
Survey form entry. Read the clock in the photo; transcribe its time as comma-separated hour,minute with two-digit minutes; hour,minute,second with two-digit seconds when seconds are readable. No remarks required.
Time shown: 2,21
